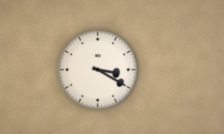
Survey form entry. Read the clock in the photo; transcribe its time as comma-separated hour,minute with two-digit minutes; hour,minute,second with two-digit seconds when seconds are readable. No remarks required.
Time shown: 3,20
